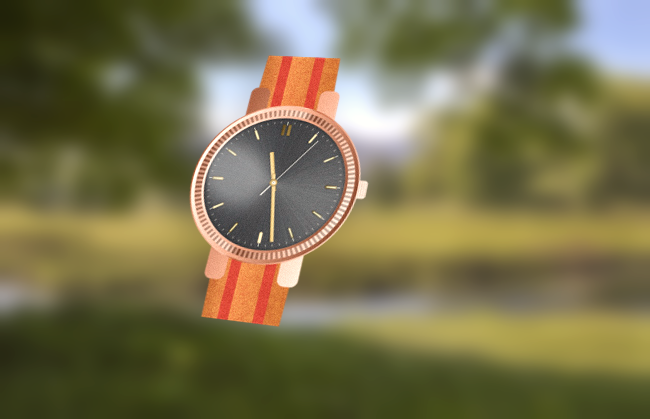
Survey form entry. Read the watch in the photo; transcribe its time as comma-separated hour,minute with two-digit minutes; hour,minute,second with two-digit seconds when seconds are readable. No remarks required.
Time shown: 11,28,06
